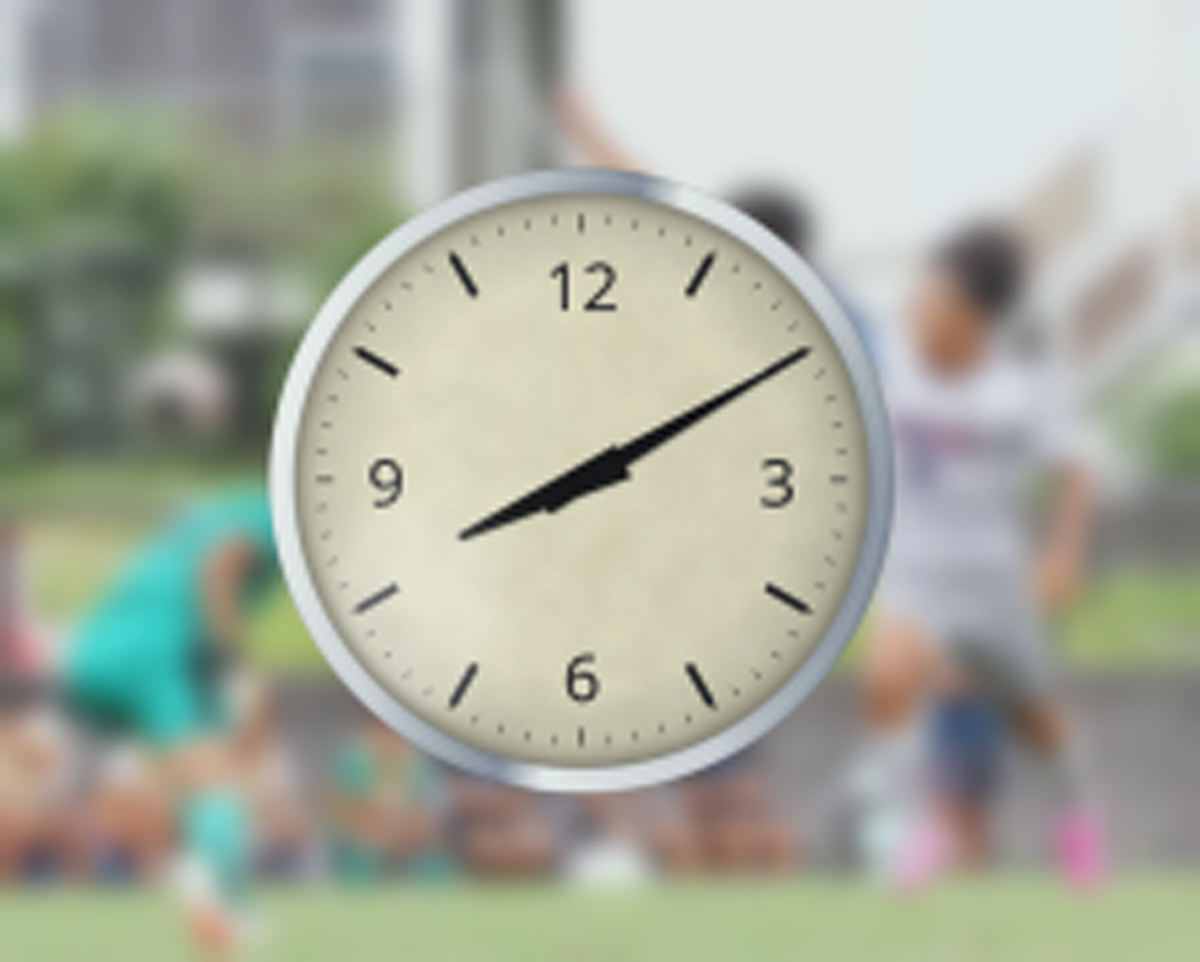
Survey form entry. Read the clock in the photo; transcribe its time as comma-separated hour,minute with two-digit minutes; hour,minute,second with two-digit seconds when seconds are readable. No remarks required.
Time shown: 8,10
